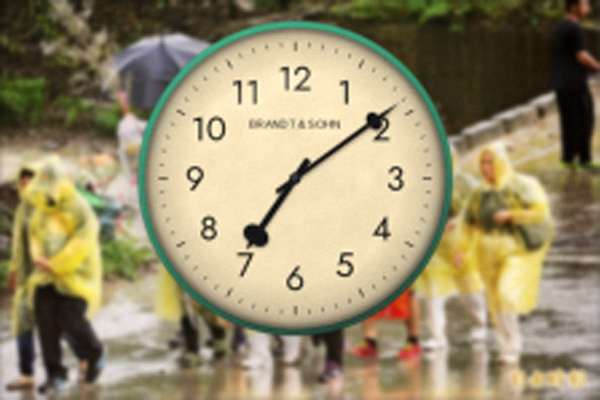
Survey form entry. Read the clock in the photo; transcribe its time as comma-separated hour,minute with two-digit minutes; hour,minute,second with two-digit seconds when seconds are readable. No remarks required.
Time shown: 7,09
